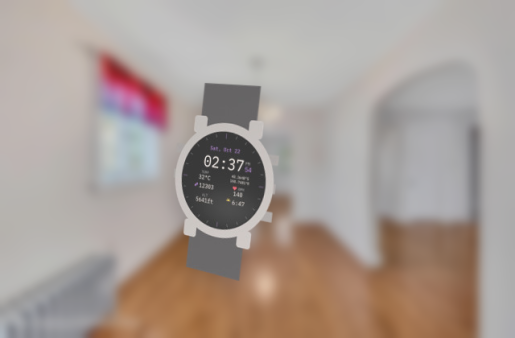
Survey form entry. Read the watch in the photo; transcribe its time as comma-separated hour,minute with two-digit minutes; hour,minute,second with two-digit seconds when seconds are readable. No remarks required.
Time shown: 2,37
